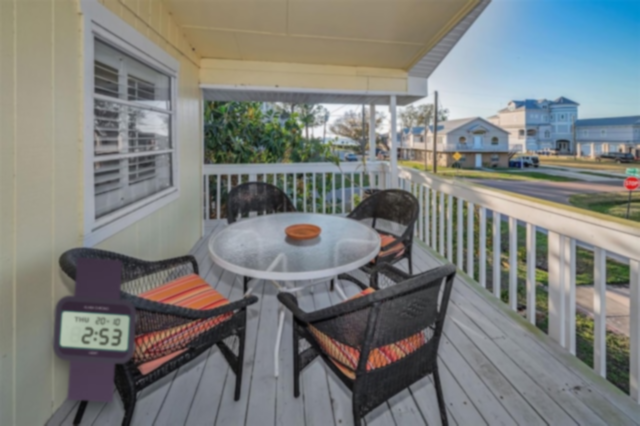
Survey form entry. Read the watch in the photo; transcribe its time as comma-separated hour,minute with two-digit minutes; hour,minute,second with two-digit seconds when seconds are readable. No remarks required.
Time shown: 2,53
